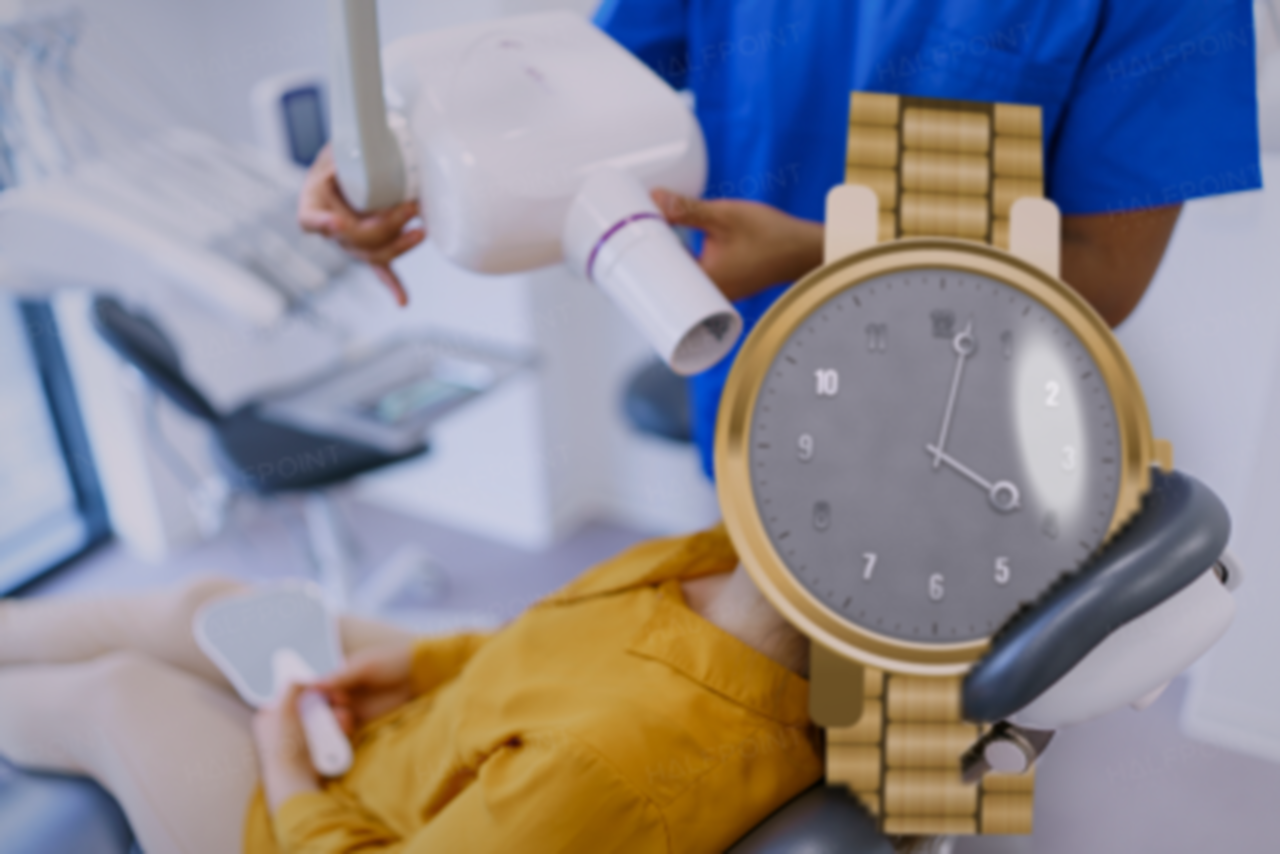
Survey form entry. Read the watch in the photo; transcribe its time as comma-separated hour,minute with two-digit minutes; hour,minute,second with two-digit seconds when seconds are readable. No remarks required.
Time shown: 4,02
